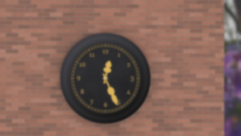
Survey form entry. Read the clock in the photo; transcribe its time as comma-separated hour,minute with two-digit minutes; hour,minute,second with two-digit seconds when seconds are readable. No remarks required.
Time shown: 12,26
